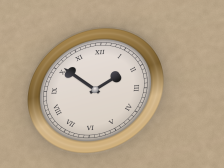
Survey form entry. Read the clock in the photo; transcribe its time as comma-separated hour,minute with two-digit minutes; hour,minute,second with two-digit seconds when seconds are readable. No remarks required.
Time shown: 1,51
